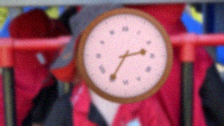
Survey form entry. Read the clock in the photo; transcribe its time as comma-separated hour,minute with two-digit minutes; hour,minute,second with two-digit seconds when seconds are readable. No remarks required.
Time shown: 2,35
